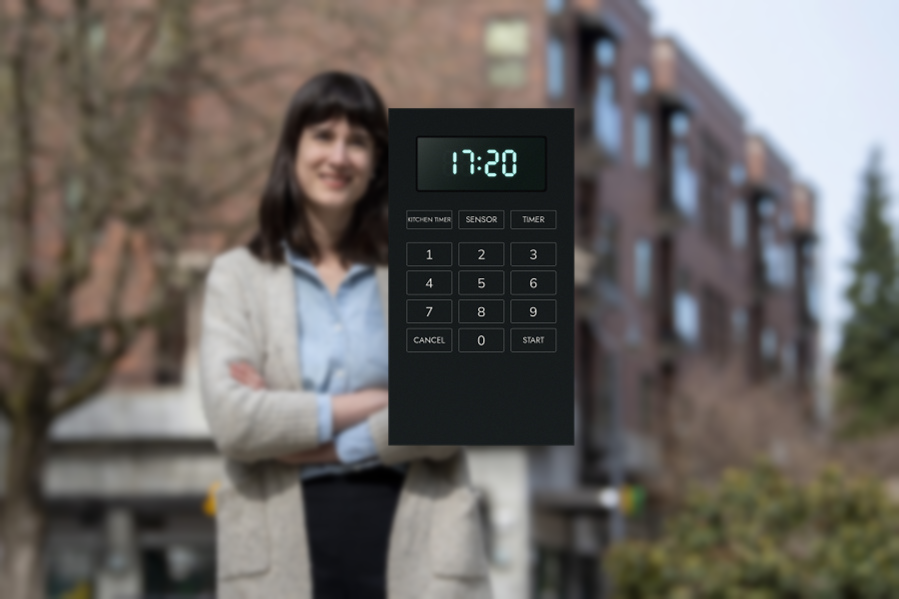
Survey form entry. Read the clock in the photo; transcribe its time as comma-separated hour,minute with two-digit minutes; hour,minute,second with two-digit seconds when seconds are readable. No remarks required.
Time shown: 17,20
